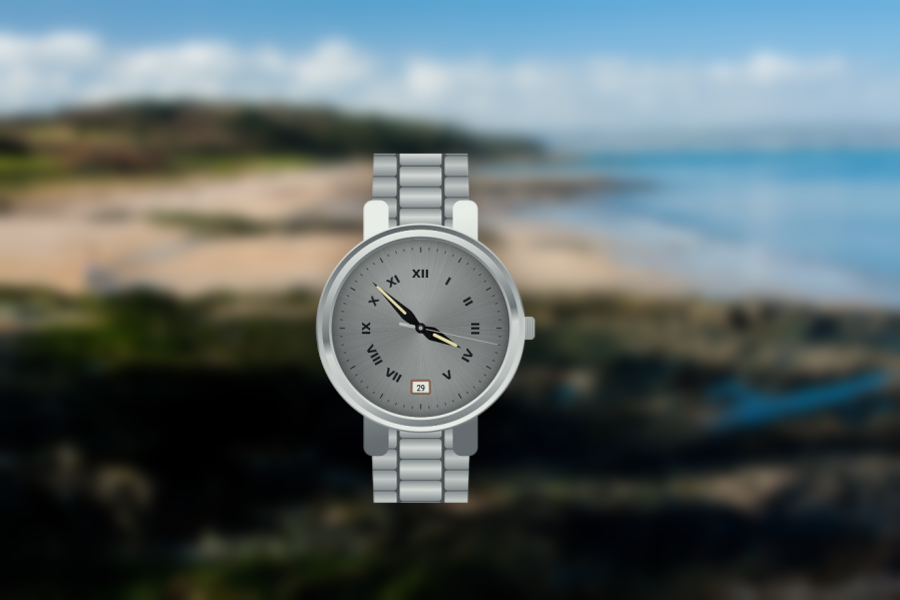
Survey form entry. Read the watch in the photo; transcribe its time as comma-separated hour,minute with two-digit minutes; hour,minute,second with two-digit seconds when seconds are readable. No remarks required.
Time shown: 3,52,17
